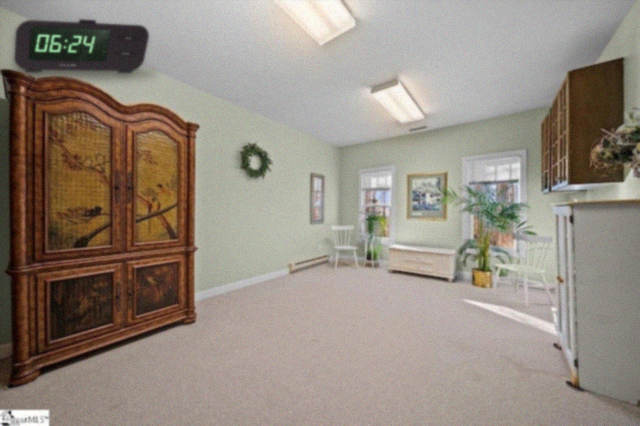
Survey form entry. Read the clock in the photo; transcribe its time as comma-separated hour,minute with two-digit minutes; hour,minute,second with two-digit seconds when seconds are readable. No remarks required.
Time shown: 6,24
